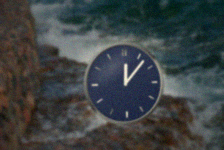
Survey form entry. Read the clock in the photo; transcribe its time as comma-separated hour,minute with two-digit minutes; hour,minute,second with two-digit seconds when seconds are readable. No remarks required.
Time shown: 12,07
